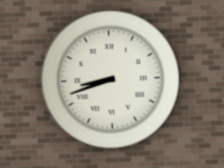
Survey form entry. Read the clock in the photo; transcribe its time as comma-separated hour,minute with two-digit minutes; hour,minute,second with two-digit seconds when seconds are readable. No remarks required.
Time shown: 8,42
